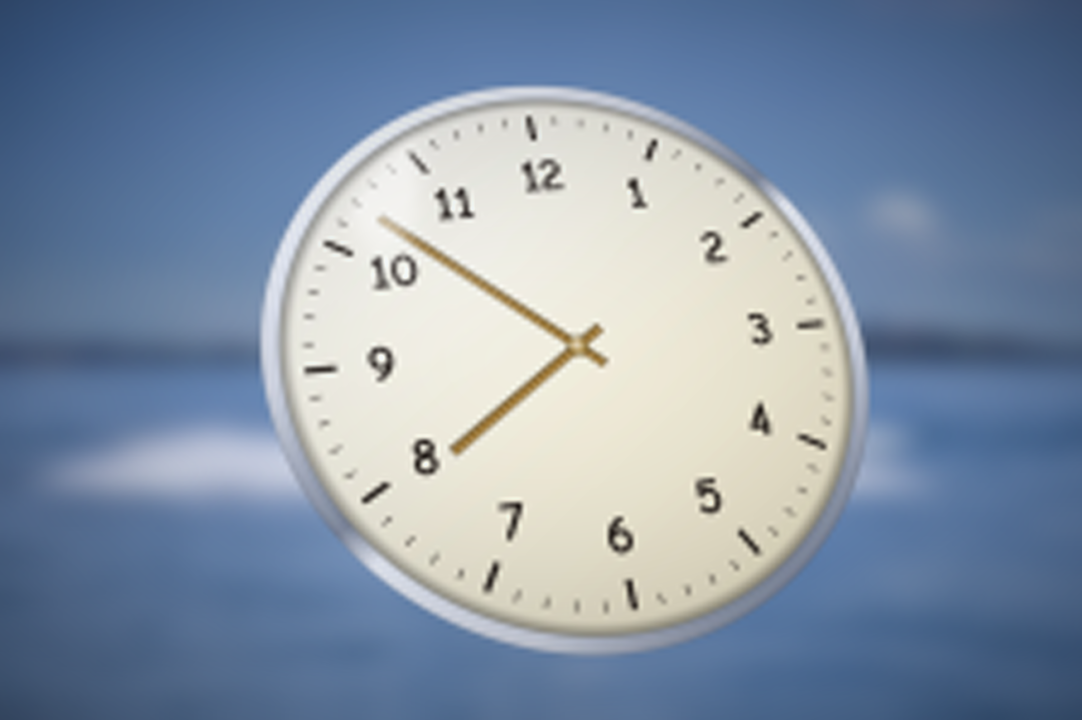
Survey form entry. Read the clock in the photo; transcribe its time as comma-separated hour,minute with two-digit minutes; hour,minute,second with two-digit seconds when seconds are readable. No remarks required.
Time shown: 7,52
